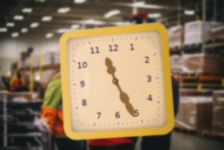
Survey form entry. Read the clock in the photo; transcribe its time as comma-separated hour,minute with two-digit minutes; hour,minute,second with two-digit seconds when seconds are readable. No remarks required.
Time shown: 11,26
